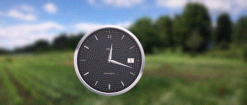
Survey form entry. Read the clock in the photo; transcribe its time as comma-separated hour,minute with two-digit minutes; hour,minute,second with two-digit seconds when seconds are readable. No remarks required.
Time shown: 12,18
